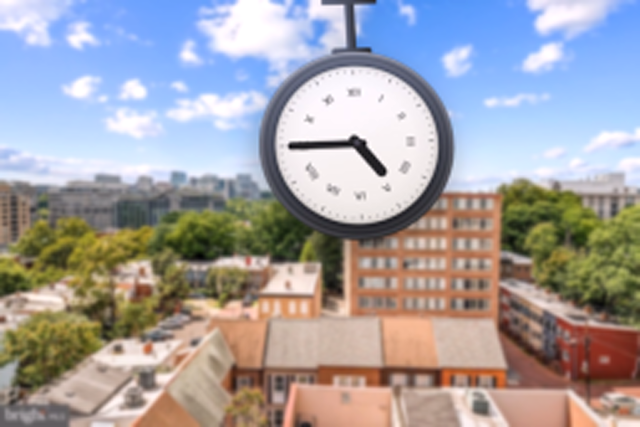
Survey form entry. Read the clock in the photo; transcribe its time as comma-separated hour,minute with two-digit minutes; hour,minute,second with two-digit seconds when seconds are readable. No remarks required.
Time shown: 4,45
